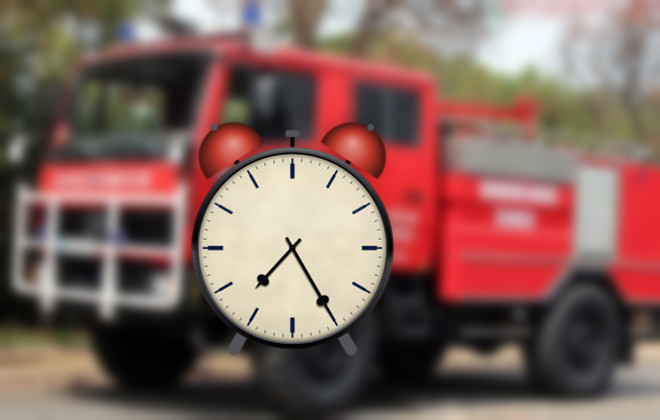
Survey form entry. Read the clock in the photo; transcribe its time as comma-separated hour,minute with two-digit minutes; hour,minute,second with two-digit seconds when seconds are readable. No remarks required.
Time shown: 7,25
